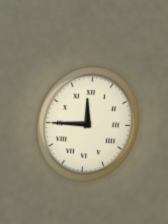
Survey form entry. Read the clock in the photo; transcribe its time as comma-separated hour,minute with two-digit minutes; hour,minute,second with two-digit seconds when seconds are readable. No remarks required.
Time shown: 11,45
